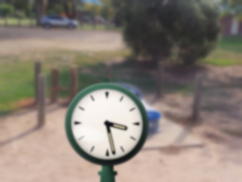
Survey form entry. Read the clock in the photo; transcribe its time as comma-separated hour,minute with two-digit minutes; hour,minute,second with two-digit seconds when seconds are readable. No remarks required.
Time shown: 3,28
